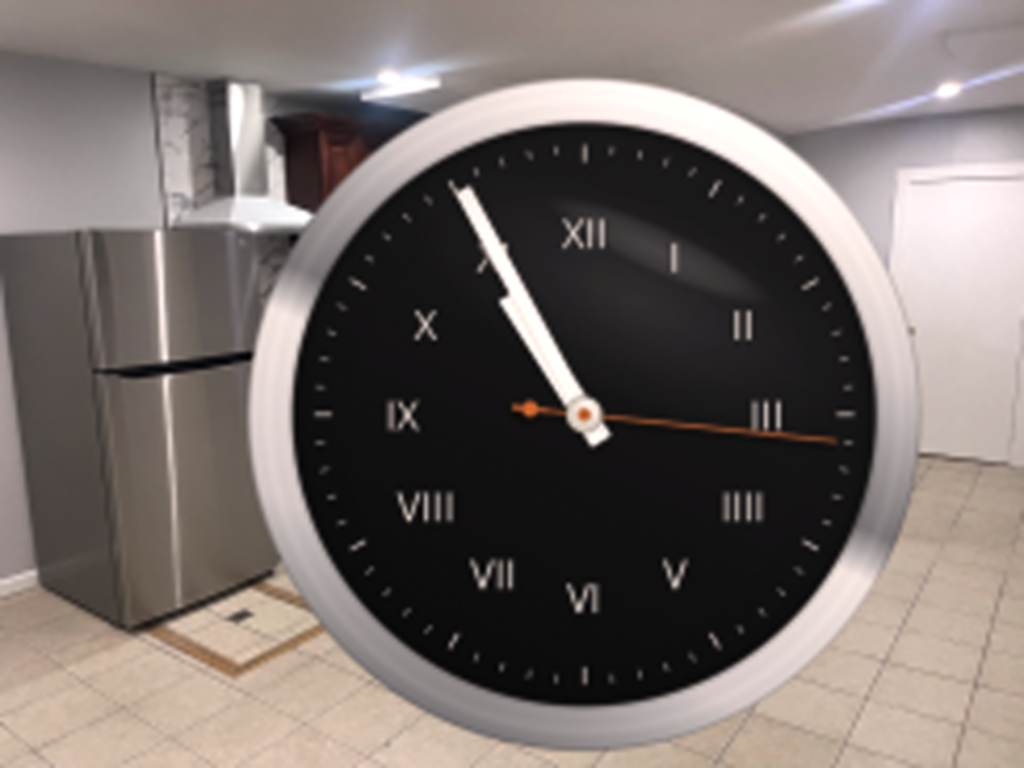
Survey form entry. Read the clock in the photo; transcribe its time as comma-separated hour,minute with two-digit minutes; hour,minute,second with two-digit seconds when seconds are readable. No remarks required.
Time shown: 10,55,16
